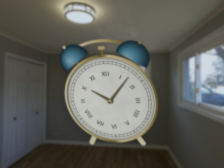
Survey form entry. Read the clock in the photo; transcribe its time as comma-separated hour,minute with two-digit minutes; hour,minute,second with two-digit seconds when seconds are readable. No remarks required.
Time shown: 10,07
